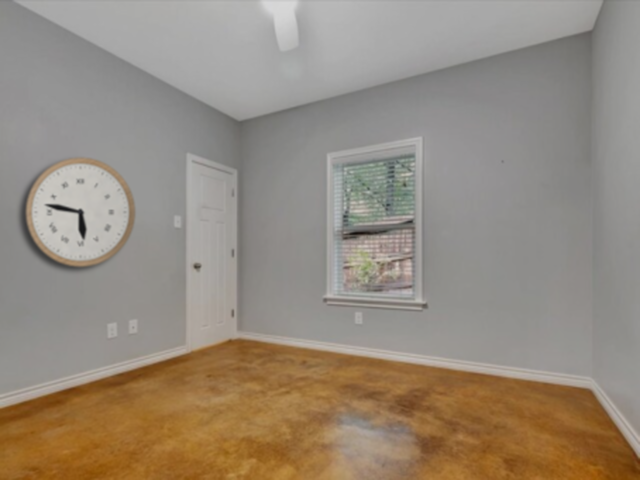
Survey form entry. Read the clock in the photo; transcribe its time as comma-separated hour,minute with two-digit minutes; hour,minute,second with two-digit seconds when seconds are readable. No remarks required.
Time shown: 5,47
